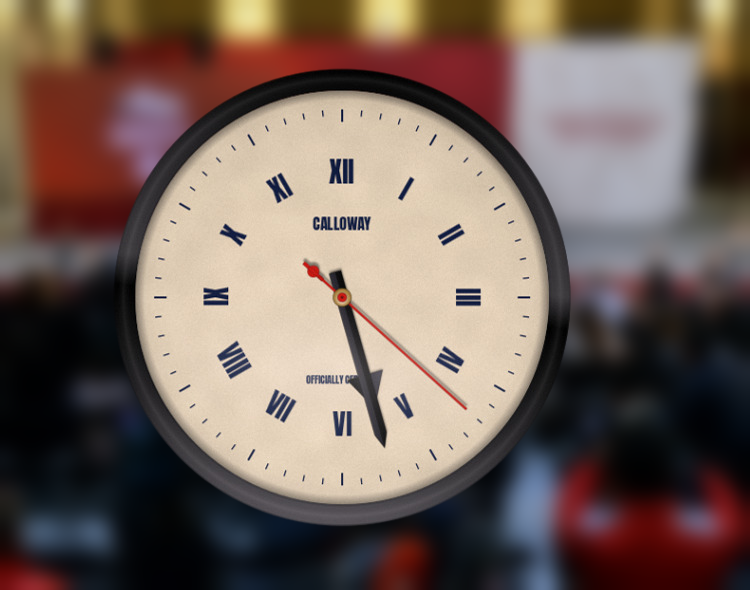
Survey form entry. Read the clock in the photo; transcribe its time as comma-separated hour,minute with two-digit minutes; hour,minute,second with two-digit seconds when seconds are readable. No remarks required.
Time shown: 5,27,22
